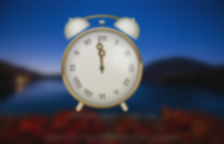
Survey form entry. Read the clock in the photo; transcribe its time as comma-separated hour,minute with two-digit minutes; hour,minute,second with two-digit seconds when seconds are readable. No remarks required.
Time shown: 11,59
